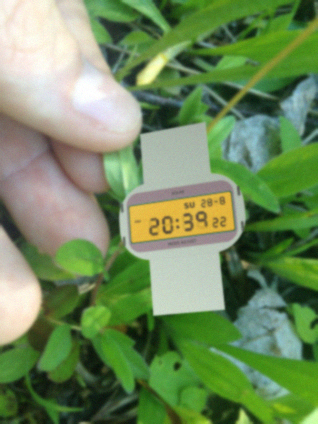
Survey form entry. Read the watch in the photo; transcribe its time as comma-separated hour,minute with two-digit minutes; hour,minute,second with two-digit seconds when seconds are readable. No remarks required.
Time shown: 20,39
